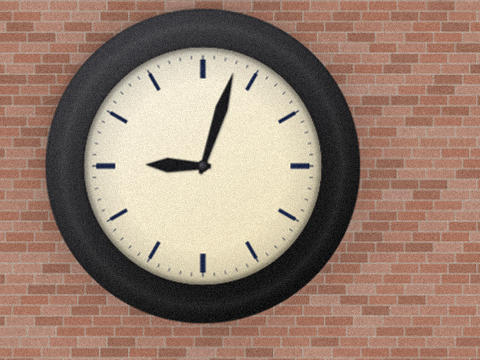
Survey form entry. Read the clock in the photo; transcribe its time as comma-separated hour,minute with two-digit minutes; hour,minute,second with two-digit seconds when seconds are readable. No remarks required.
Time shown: 9,03
